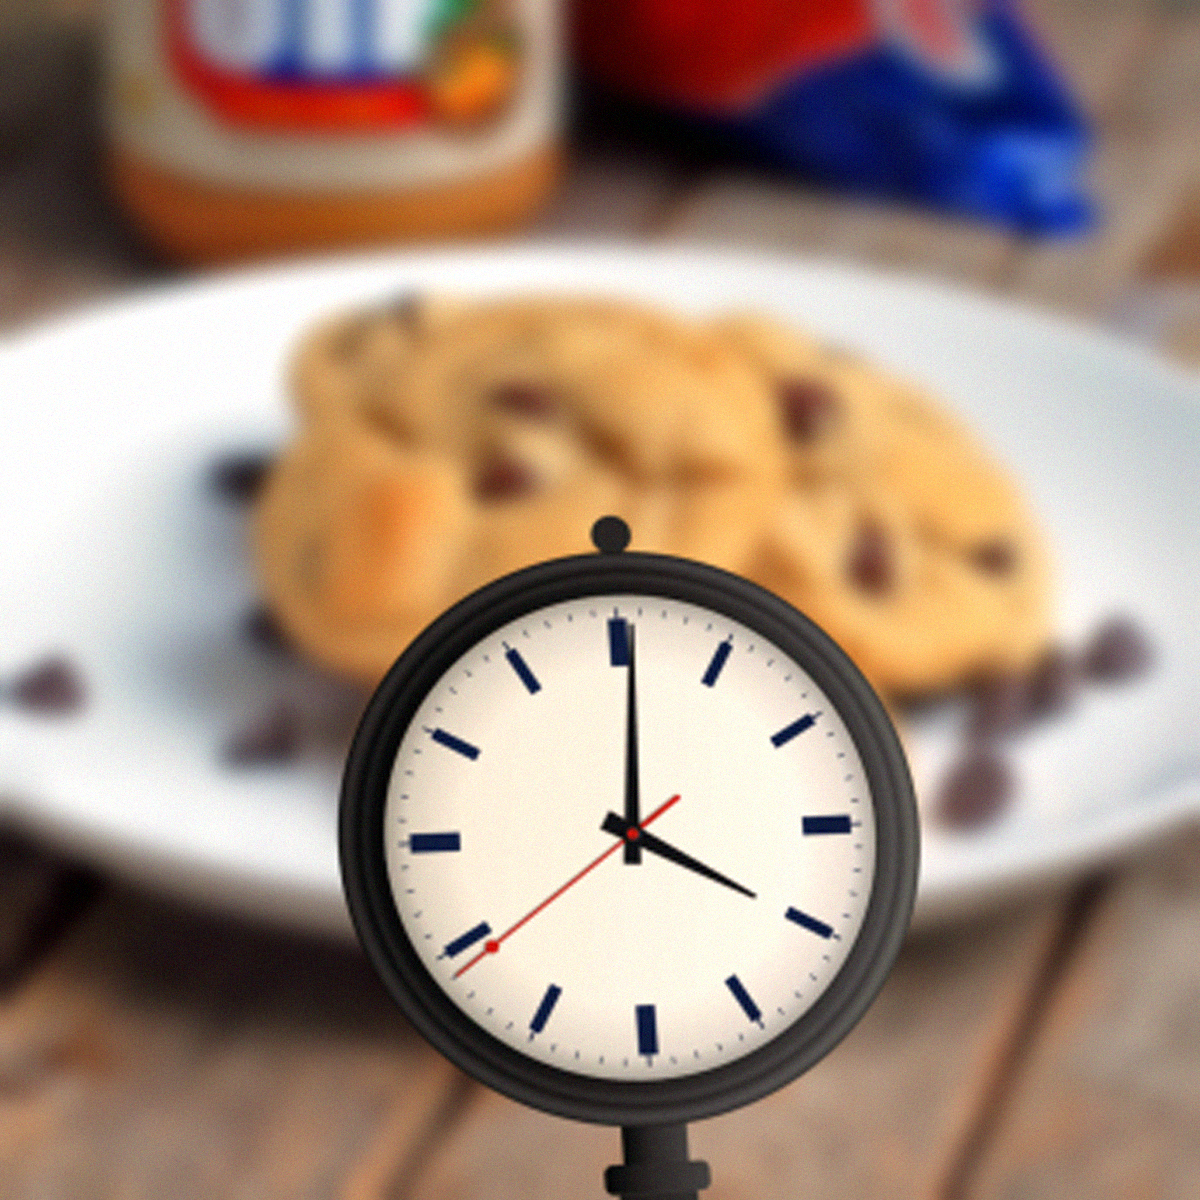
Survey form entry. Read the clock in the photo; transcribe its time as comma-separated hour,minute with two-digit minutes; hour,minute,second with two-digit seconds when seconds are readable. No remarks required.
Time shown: 4,00,39
